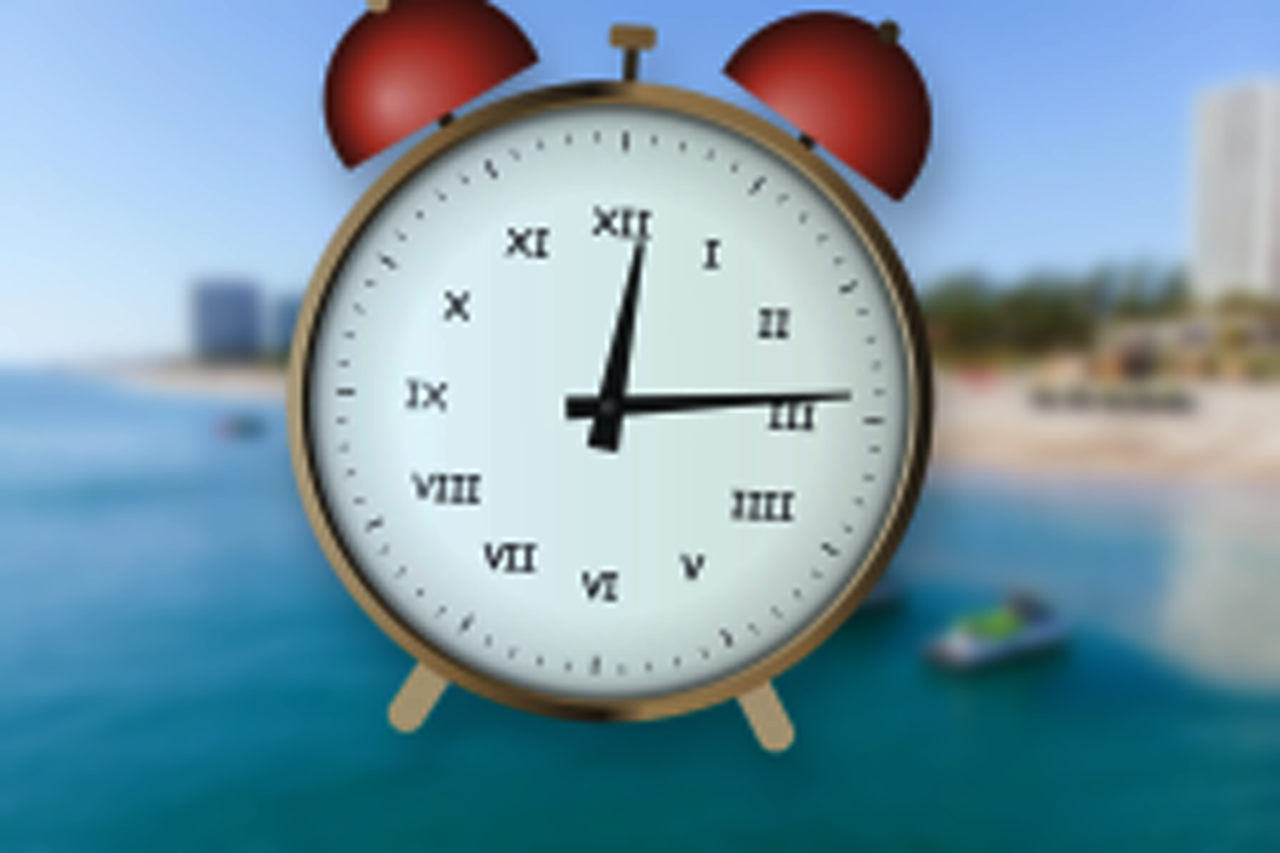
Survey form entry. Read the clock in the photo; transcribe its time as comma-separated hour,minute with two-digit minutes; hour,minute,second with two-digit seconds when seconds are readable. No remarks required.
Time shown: 12,14
